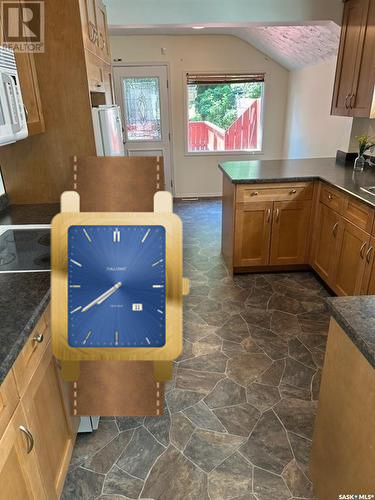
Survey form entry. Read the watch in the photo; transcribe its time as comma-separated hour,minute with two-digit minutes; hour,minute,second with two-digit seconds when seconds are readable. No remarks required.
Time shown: 7,39
